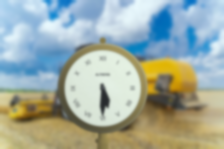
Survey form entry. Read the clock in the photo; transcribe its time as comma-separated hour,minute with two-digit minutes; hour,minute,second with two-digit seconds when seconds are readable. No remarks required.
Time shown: 5,30
